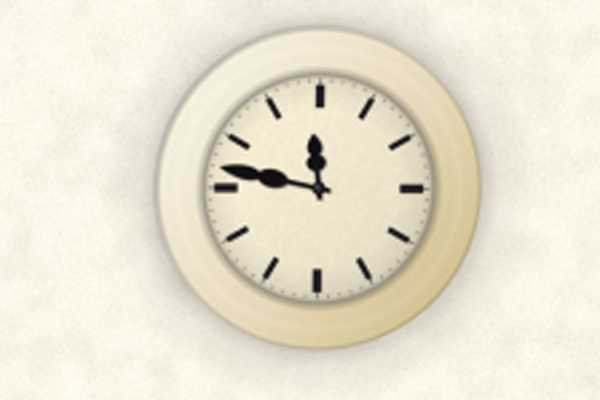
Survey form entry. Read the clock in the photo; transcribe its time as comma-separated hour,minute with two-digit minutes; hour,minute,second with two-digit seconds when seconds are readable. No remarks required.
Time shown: 11,47
